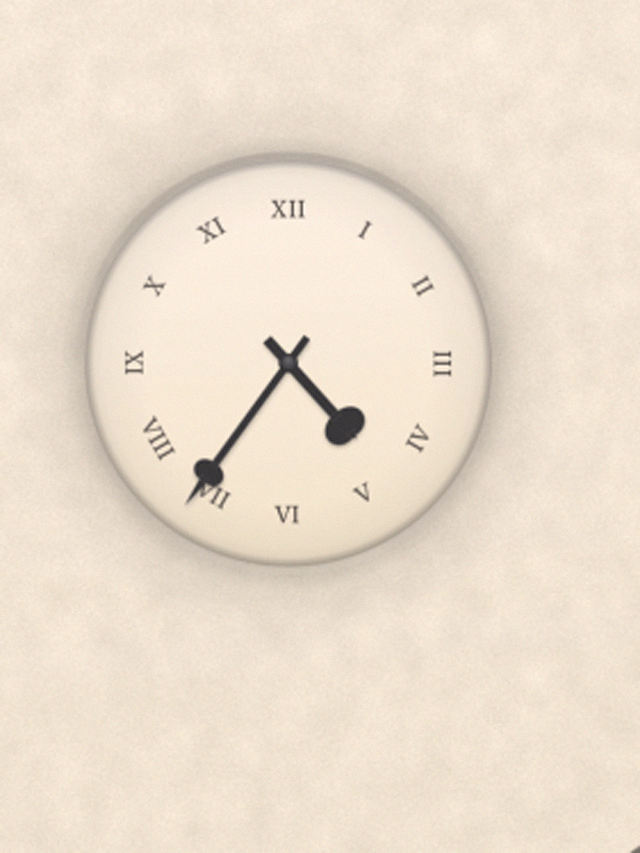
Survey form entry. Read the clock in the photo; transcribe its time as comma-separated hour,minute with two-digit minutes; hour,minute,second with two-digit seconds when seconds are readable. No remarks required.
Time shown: 4,36
